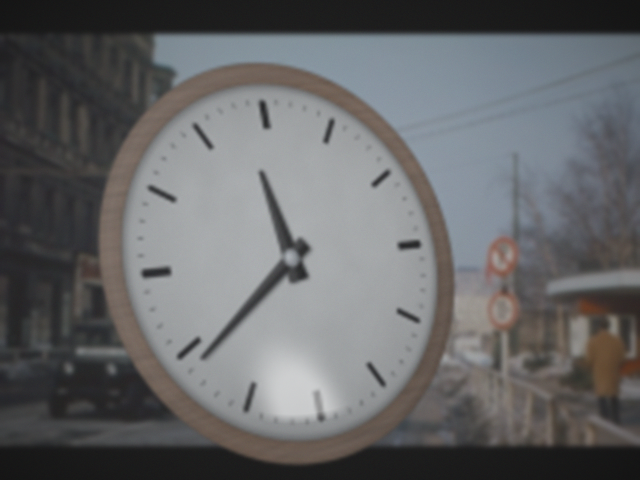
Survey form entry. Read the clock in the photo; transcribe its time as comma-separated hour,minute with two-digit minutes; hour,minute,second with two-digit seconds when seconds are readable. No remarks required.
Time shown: 11,39
